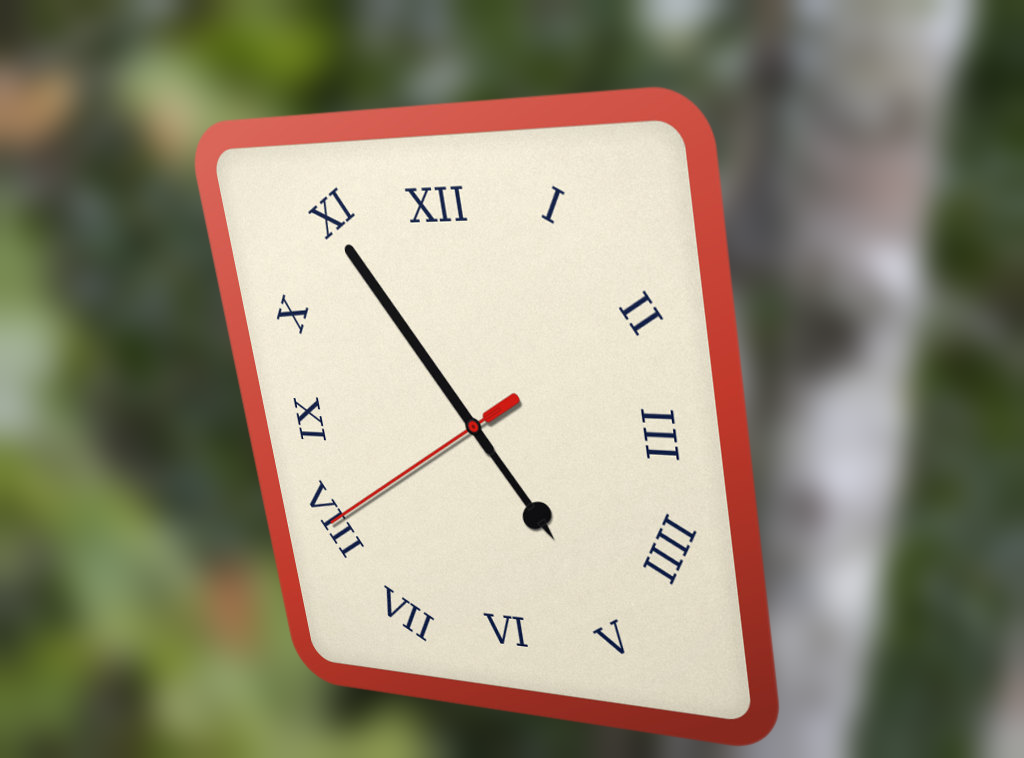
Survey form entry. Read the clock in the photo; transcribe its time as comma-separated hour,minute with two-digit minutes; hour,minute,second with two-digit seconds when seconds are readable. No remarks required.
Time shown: 4,54,40
